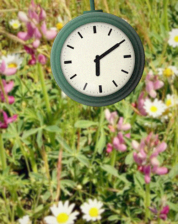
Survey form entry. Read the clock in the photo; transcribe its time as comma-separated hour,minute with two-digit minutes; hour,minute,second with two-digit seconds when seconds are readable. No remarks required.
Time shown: 6,10
